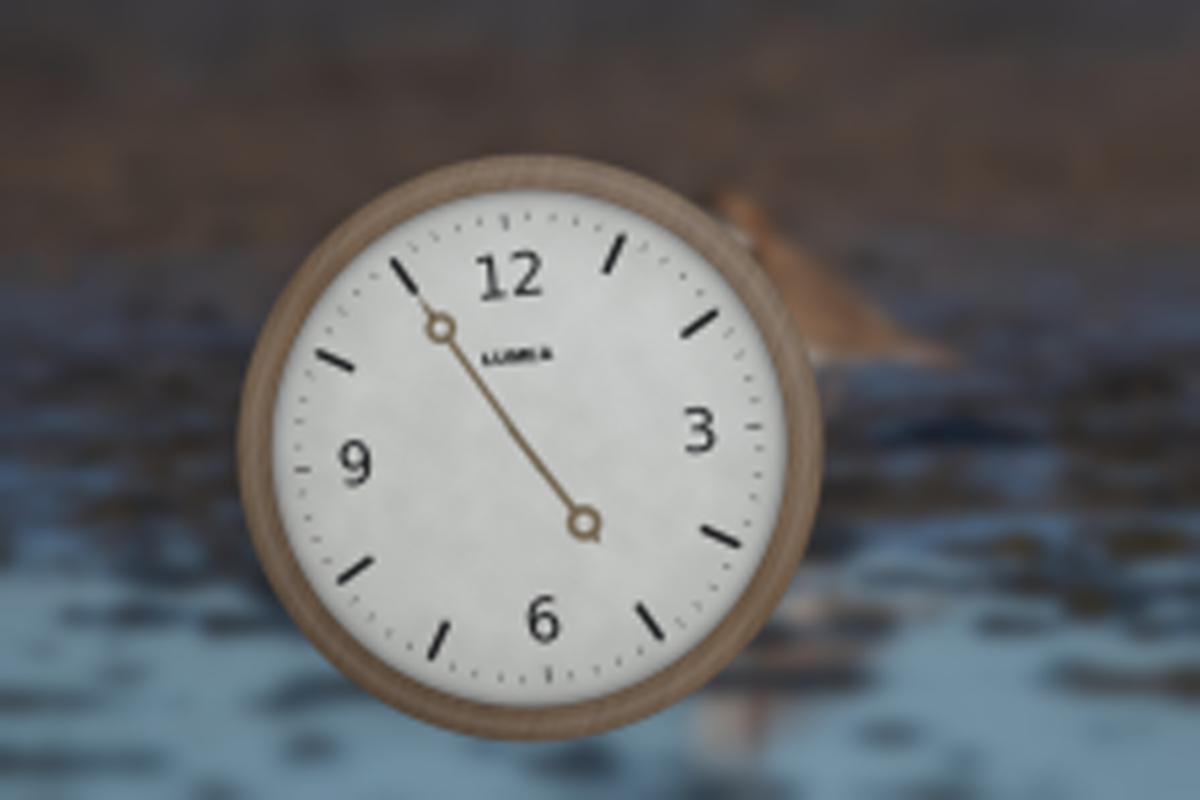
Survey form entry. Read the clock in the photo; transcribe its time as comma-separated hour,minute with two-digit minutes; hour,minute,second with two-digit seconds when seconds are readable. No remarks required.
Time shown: 4,55
